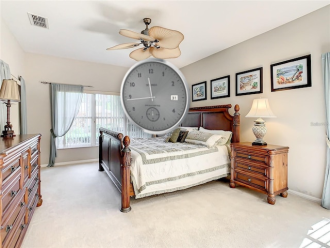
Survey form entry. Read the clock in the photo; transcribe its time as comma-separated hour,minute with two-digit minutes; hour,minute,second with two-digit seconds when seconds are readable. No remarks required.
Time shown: 11,44
